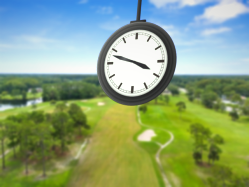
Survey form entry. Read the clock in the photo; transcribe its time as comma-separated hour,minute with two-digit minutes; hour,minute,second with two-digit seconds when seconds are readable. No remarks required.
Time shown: 3,48
